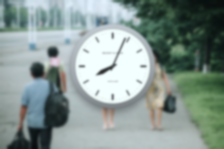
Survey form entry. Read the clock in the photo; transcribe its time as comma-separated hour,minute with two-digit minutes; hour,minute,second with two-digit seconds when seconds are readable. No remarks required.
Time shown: 8,04
